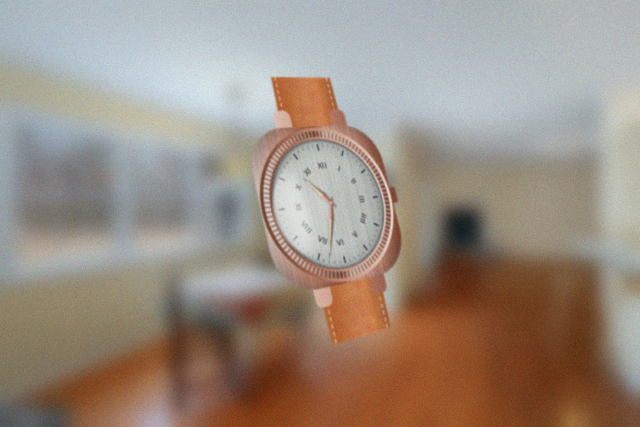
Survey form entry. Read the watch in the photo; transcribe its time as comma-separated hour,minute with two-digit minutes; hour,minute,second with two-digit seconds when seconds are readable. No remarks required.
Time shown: 10,33
